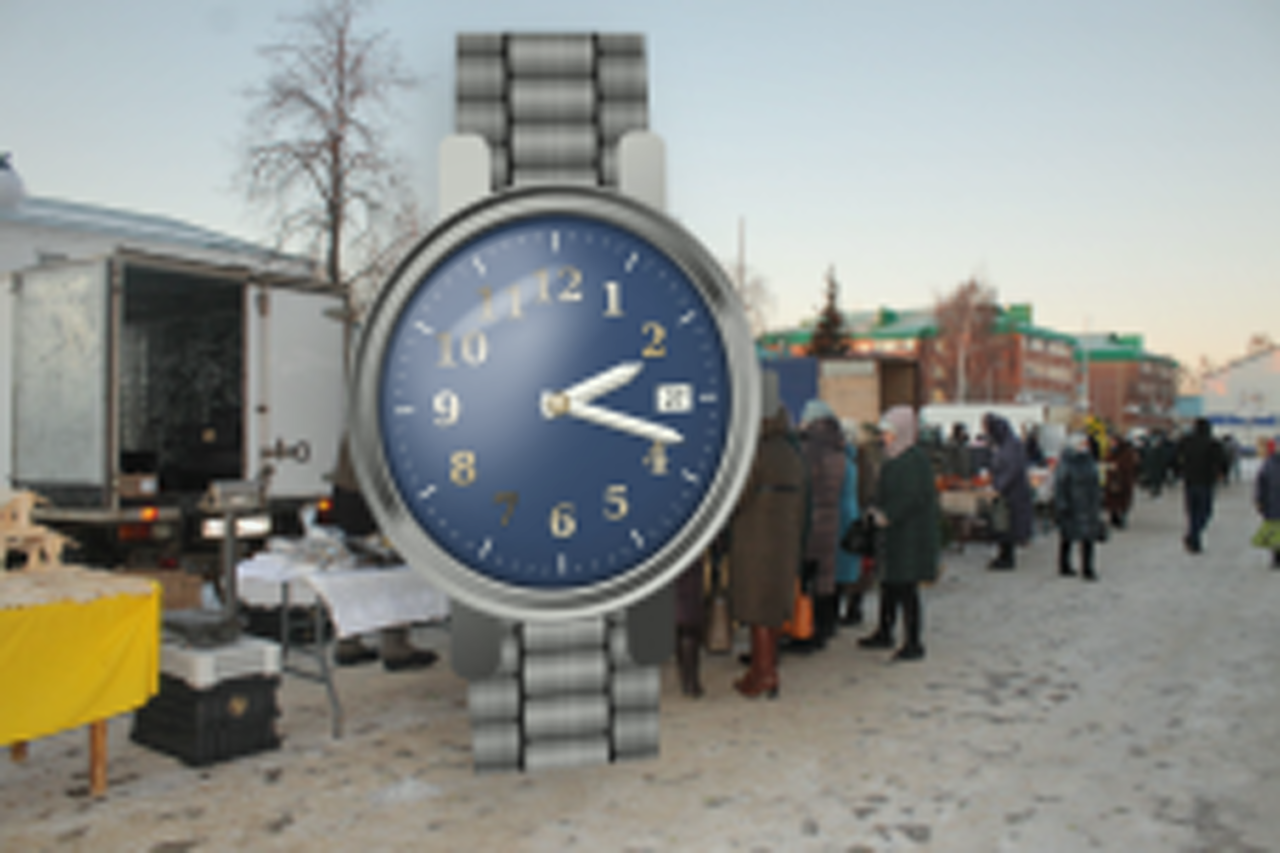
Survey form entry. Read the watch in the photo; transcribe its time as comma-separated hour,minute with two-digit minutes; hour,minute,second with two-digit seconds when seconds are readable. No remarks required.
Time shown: 2,18
